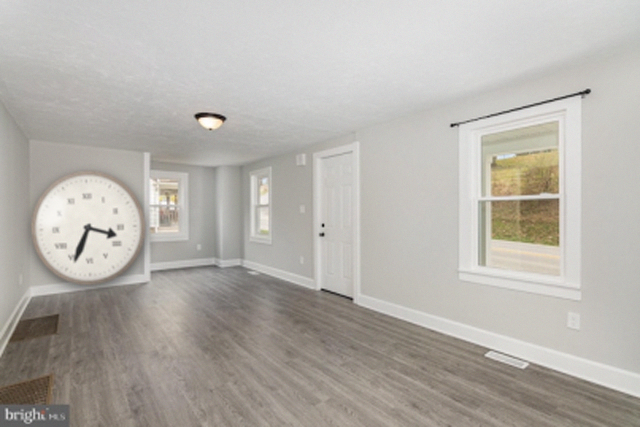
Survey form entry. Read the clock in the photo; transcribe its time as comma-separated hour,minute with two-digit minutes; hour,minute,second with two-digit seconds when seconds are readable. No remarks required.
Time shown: 3,34
